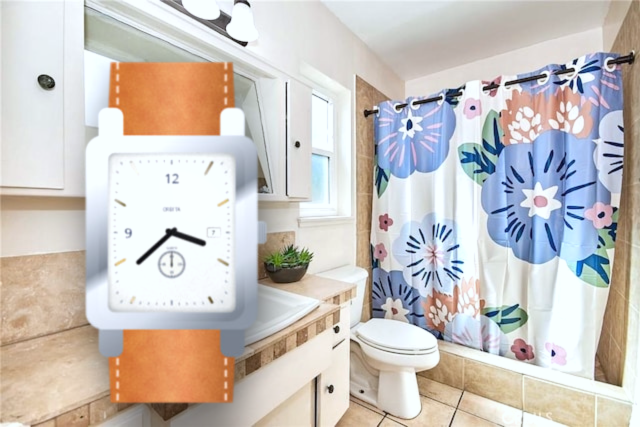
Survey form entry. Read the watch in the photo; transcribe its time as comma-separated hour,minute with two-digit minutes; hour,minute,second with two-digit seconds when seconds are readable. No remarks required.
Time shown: 3,38
